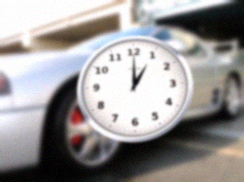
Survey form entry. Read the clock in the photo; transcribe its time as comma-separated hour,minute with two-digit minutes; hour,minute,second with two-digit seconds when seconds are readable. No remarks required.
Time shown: 1,00
